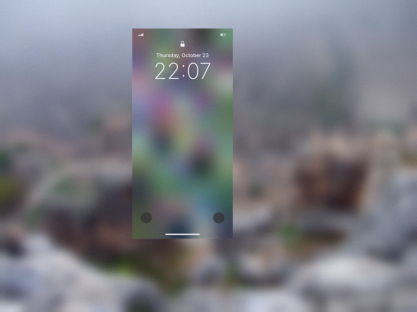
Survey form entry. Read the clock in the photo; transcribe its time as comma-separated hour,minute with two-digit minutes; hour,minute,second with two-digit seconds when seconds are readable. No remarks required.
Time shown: 22,07
